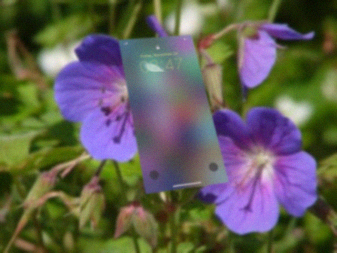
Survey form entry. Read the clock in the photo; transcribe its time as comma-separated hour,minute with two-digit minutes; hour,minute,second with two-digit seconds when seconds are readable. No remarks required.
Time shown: 8,47
